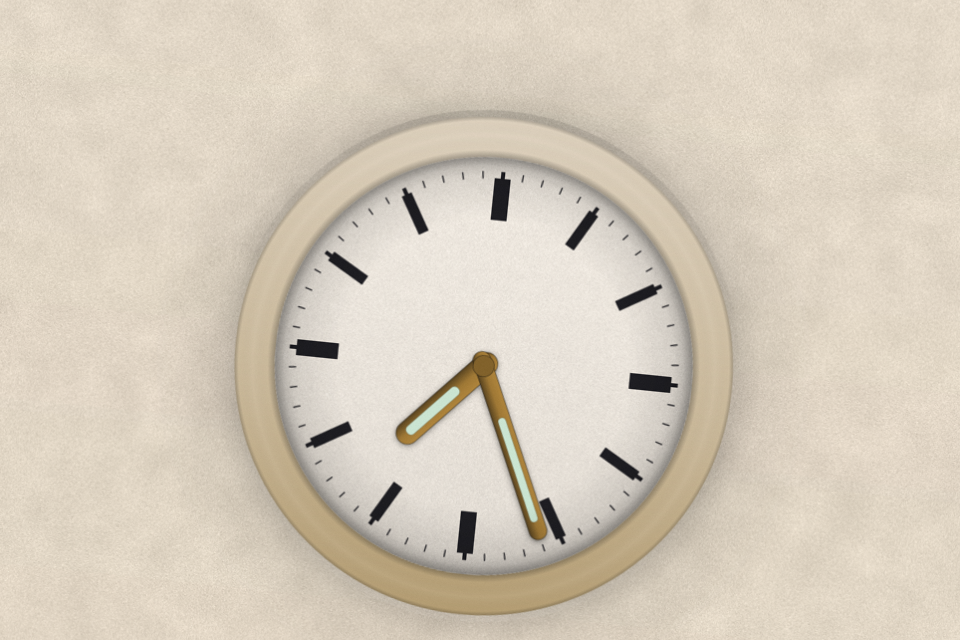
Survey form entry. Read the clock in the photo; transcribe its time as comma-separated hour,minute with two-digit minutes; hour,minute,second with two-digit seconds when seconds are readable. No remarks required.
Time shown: 7,26
